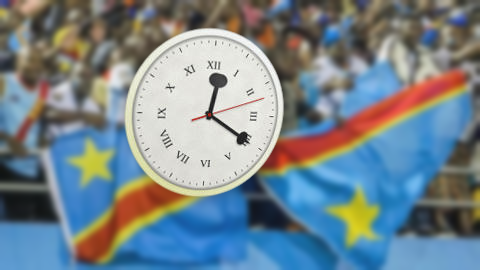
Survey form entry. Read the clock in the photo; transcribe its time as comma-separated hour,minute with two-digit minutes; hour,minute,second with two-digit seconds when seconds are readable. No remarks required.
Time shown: 12,20,12
